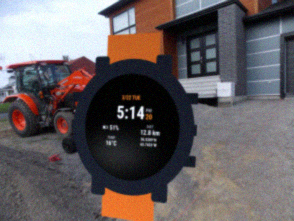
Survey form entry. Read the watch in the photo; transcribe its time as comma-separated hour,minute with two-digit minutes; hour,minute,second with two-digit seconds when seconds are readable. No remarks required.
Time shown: 5,14
